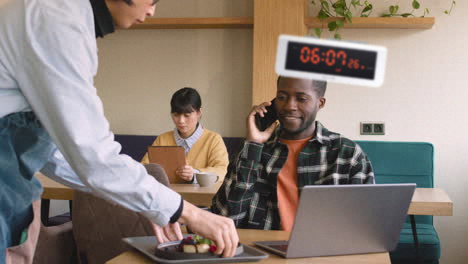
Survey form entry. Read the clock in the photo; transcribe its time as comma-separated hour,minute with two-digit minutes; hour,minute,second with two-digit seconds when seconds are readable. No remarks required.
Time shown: 6,07
